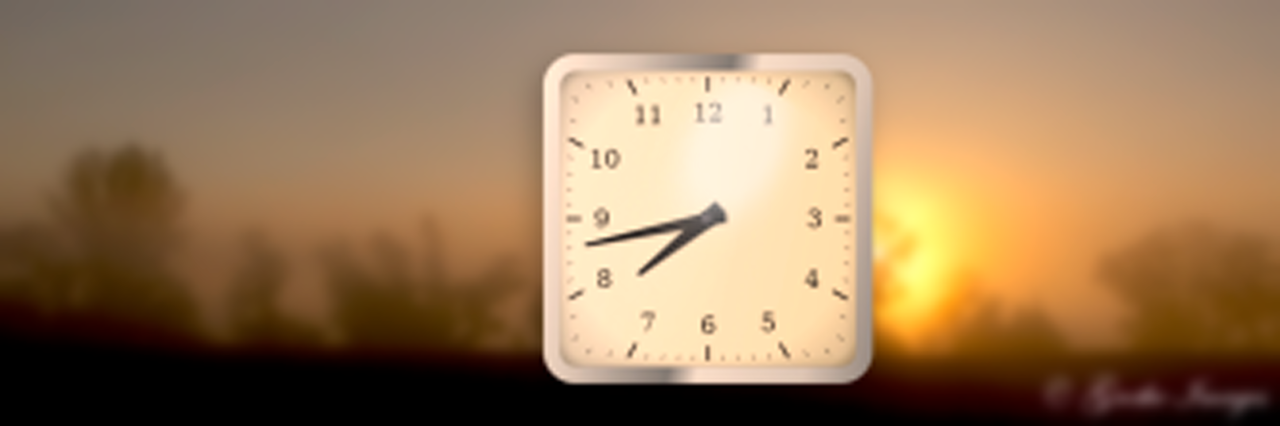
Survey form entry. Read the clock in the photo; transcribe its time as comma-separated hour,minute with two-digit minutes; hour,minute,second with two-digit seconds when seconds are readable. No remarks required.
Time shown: 7,43
